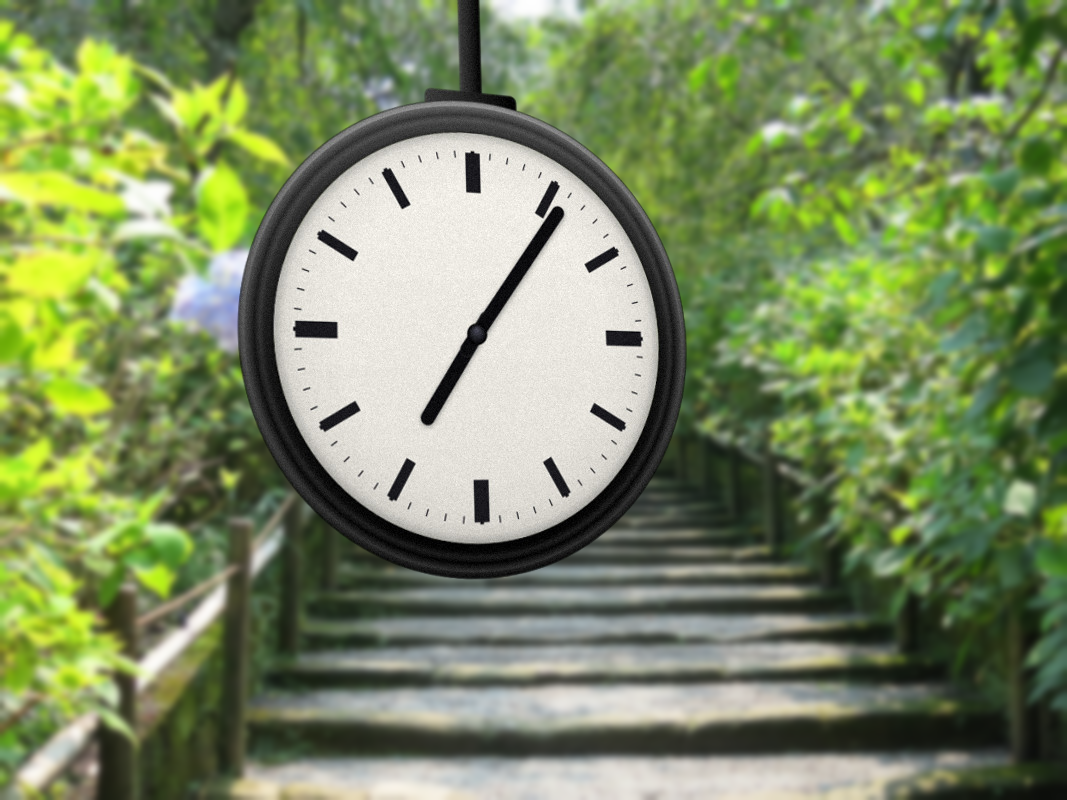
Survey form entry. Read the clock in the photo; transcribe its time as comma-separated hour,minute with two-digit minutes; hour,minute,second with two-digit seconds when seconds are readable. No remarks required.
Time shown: 7,06
